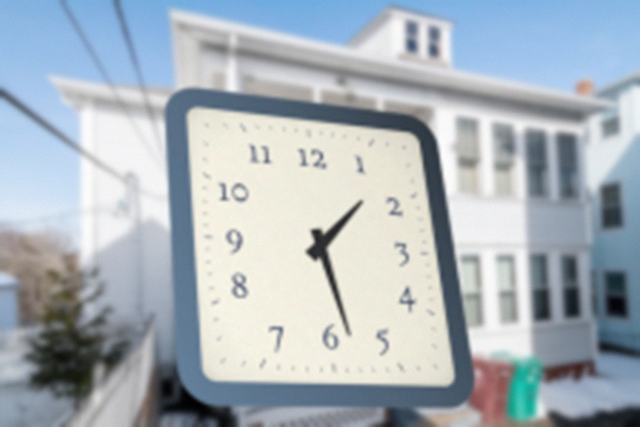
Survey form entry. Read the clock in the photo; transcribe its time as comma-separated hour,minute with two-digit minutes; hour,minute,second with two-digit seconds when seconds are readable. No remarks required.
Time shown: 1,28
